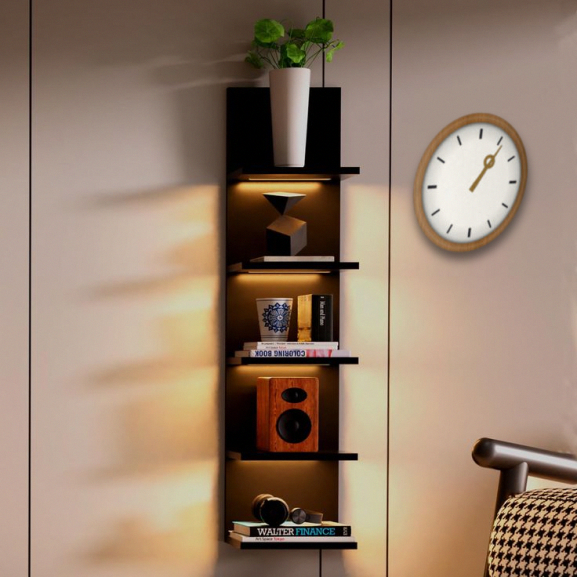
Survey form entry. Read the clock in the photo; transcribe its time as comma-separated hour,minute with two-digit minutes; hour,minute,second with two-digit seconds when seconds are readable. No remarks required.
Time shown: 1,06
